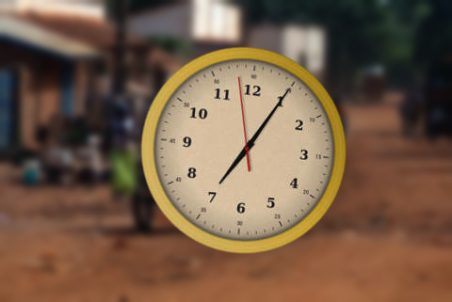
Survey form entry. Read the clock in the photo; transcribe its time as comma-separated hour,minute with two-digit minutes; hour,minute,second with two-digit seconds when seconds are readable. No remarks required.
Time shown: 7,04,58
